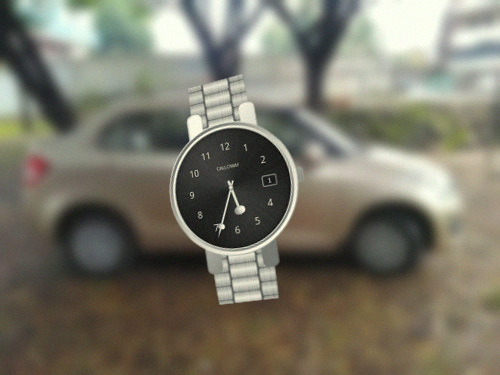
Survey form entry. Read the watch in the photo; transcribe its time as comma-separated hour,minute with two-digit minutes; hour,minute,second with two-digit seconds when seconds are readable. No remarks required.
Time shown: 5,34
